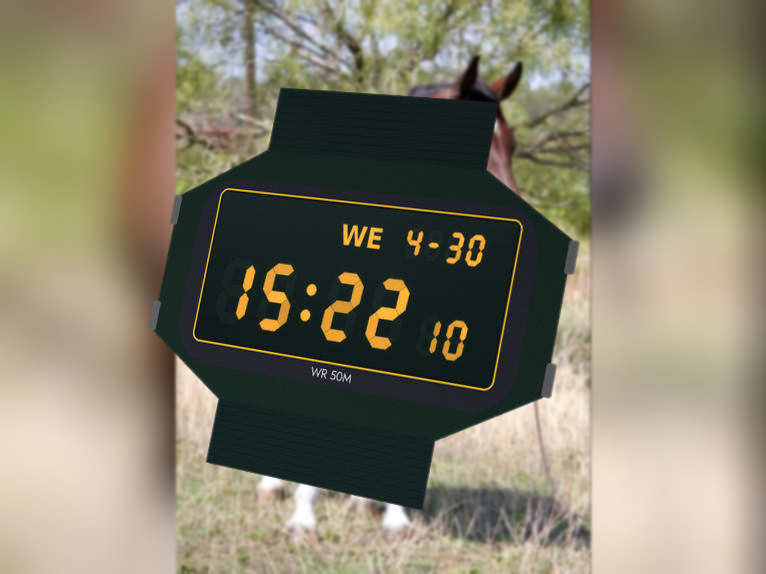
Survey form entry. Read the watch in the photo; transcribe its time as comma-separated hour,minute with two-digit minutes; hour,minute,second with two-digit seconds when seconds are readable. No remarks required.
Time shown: 15,22,10
